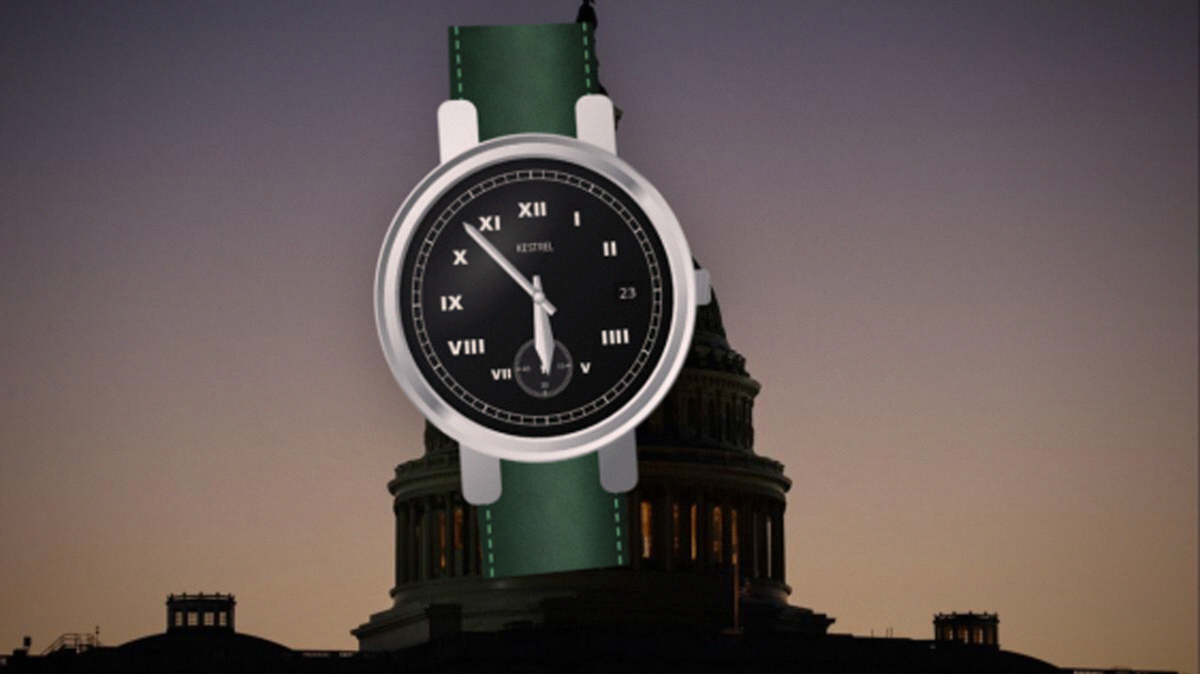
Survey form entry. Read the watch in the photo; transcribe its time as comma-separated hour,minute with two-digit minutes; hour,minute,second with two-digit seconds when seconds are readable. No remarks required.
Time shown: 5,53
